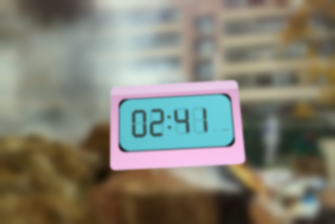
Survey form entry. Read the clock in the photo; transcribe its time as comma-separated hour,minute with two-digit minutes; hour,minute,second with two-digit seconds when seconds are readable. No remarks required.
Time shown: 2,41
